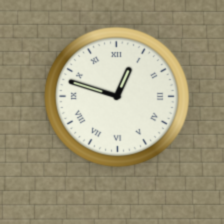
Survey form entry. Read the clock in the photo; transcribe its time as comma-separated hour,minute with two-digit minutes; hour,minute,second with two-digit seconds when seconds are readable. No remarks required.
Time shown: 12,48
